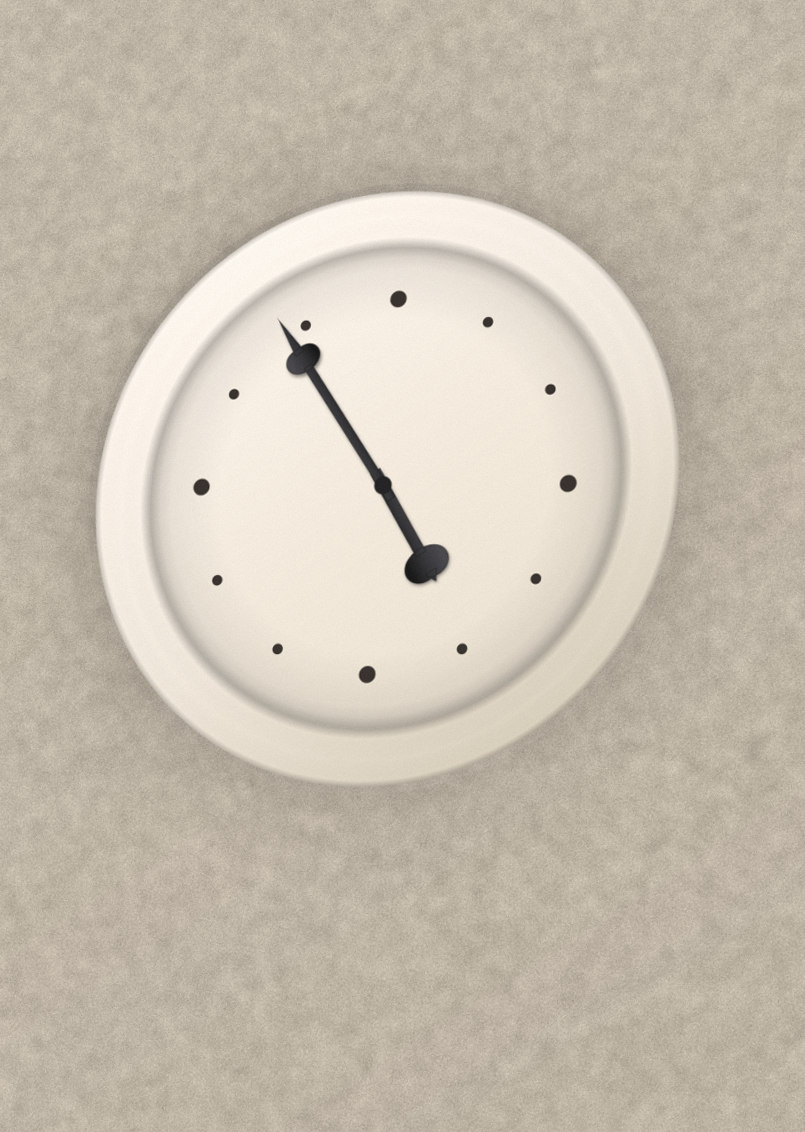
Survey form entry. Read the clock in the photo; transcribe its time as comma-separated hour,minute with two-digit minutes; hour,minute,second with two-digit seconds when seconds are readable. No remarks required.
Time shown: 4,54
